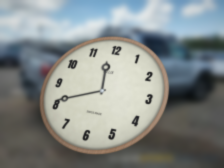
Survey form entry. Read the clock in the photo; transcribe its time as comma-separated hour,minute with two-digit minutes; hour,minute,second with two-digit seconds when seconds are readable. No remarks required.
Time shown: 11,41
